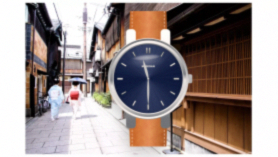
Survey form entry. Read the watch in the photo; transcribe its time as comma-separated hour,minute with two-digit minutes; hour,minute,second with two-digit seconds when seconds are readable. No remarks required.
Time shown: 11,30
